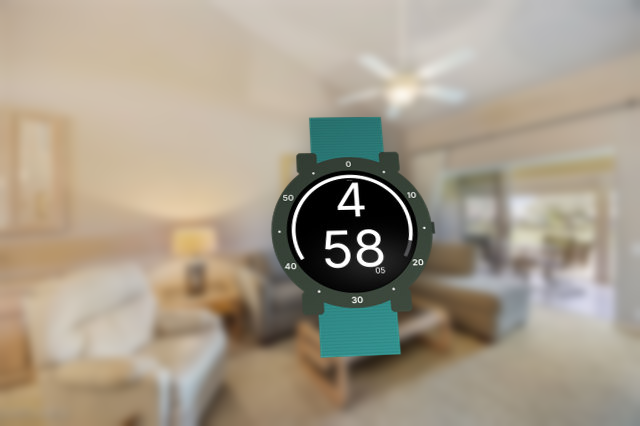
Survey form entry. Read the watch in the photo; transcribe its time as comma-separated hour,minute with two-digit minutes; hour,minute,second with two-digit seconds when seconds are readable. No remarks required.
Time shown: 4,58,05
